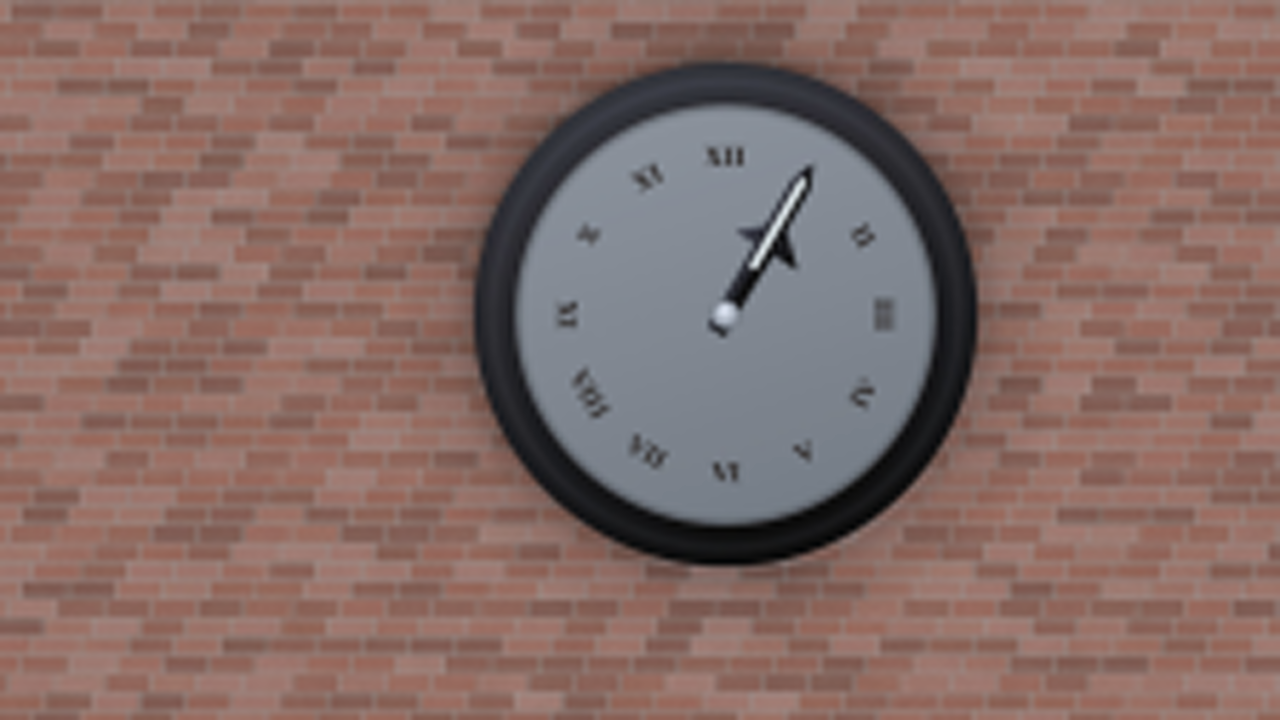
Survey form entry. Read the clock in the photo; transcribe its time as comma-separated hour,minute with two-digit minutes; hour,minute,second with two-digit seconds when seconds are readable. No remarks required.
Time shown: 1,05
